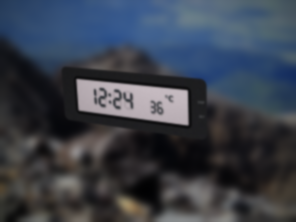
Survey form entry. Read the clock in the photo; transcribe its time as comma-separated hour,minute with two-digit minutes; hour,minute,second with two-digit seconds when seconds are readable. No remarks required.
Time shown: 12,24
